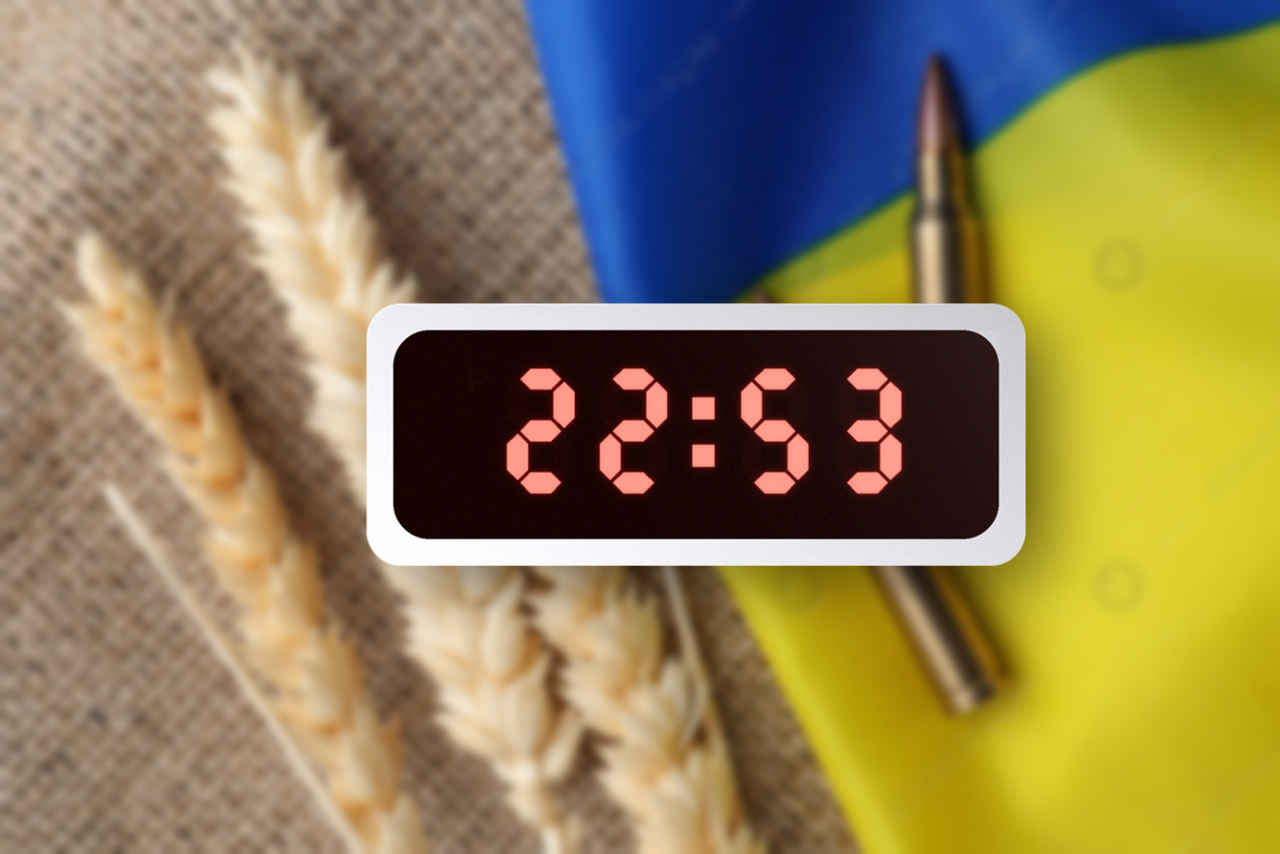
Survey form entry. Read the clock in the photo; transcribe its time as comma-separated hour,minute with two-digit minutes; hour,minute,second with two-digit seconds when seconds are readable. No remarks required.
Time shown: 22,53
